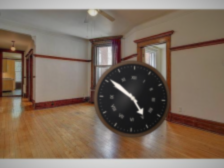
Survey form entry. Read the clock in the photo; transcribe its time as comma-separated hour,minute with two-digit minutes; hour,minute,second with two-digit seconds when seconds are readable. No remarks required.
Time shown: 4,51
